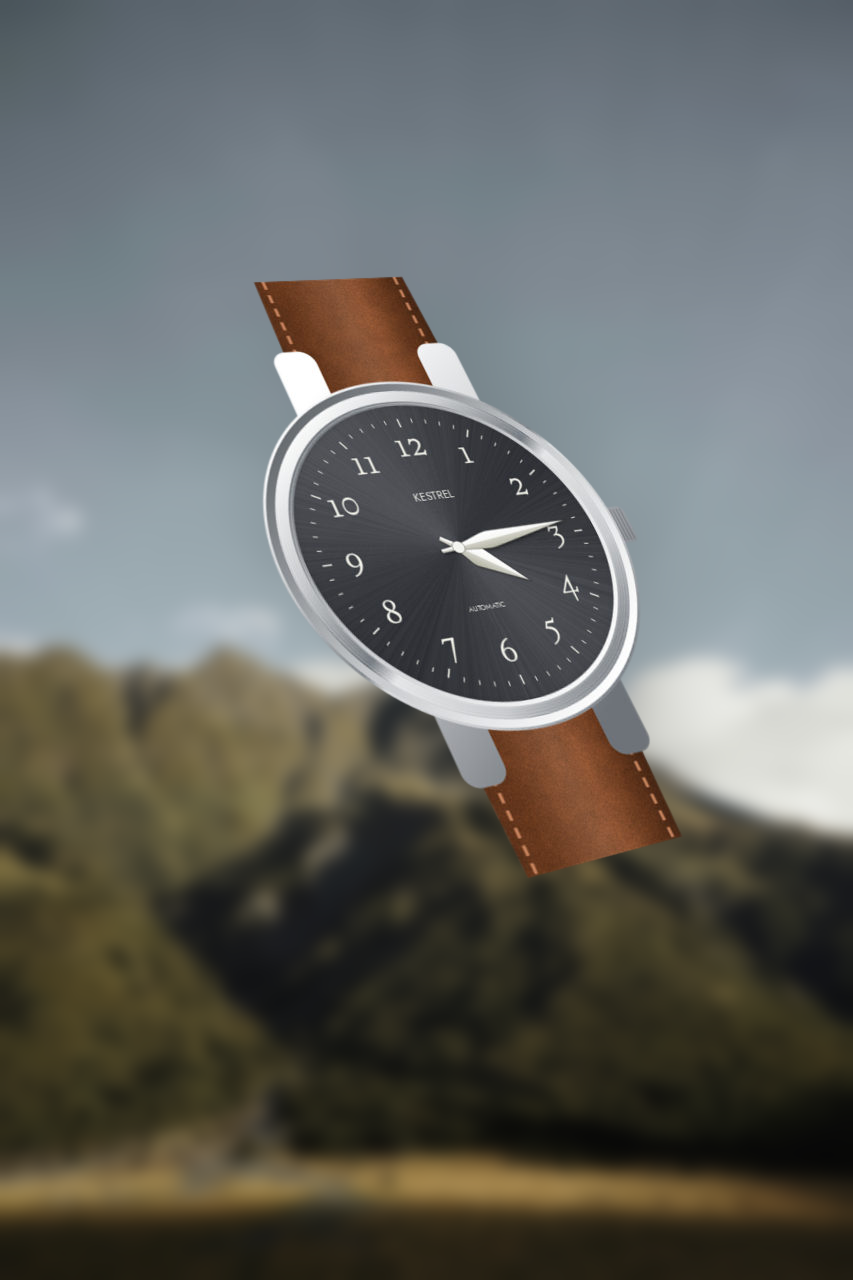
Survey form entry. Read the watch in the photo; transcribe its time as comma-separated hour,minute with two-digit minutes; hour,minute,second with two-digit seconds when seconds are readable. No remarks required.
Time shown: 4,14
